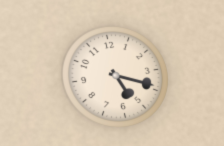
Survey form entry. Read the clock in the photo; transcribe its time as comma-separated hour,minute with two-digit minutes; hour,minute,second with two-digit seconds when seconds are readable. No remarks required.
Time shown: 5,19
